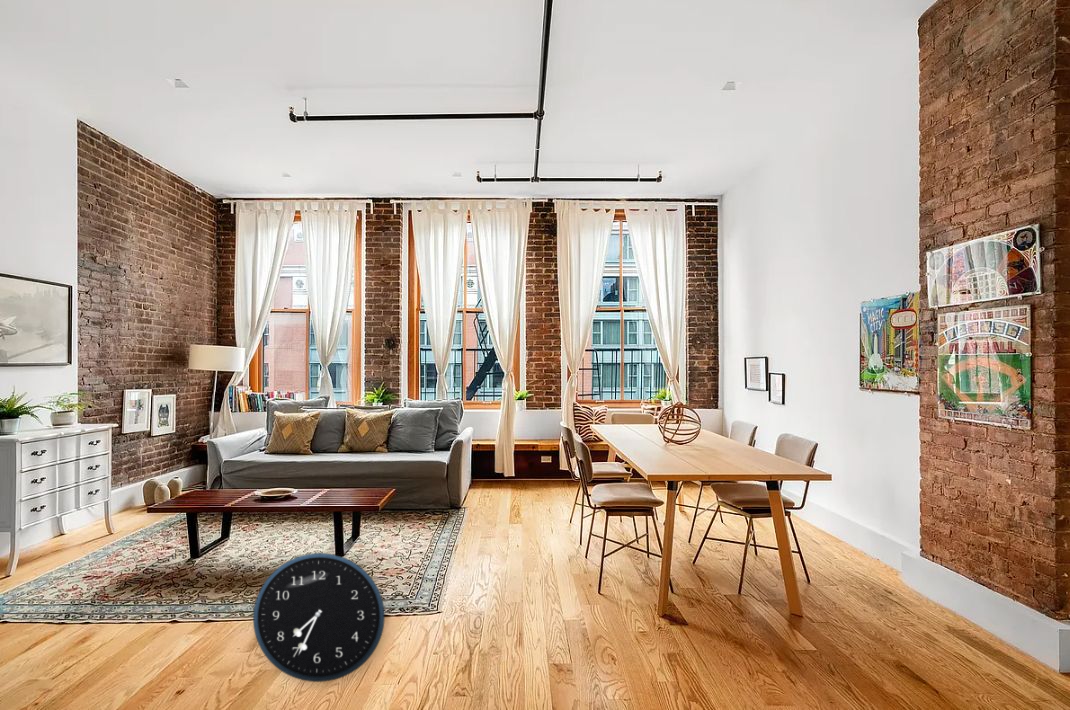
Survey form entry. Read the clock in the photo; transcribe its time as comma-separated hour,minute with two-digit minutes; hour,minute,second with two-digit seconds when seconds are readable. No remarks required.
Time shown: 7,34
